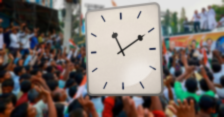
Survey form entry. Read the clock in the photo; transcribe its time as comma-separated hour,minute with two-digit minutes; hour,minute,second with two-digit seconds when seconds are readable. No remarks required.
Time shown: 11,10
